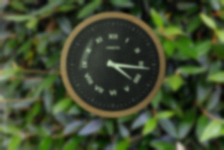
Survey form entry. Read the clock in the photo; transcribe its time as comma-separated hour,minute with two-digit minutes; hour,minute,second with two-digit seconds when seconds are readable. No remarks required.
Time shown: 4,16
